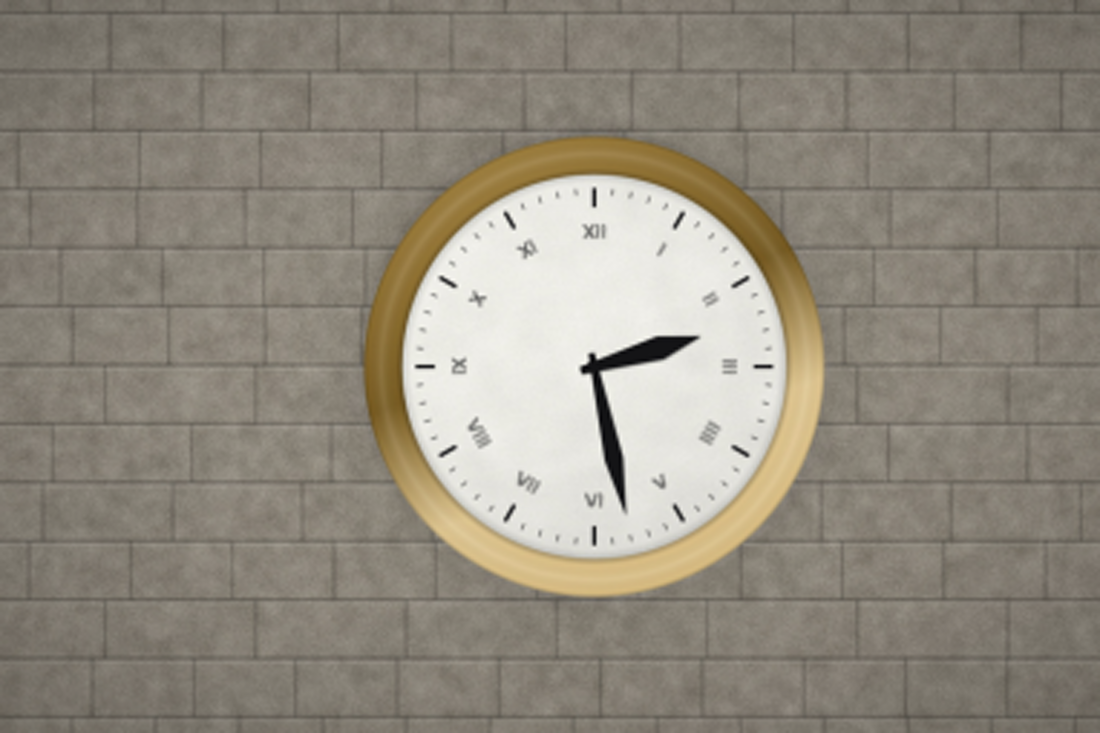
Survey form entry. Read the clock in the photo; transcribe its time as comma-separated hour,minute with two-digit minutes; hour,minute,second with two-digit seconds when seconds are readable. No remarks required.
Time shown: 2,28
